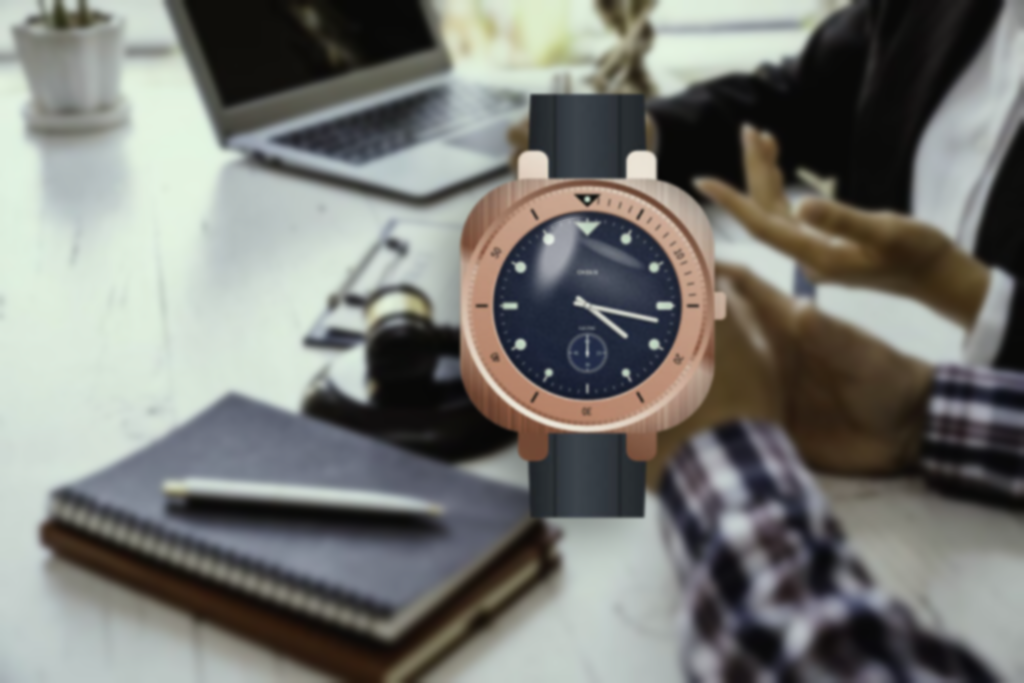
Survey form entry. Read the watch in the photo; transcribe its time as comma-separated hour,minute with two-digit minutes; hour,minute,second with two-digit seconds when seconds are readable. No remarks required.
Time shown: 4,17
